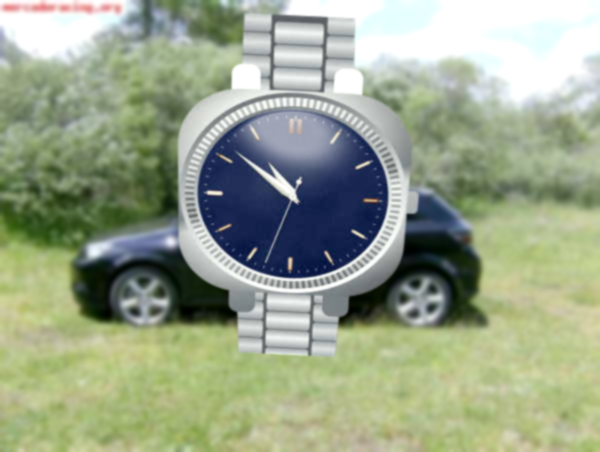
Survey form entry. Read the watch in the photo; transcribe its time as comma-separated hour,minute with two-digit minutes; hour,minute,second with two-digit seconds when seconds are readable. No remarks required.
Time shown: 10,51,33
